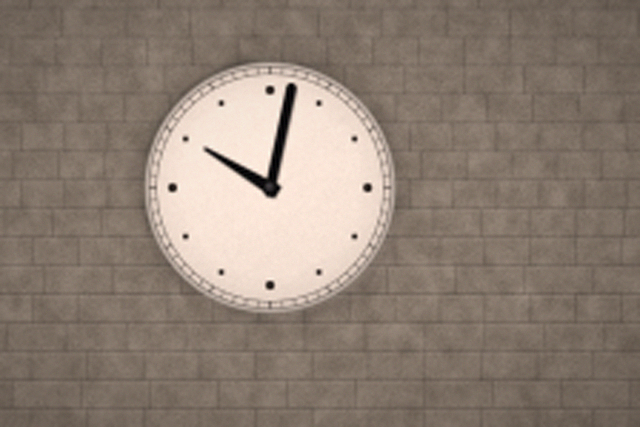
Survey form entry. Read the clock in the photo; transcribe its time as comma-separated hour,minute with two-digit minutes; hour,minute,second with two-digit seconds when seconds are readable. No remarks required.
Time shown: 10,02
